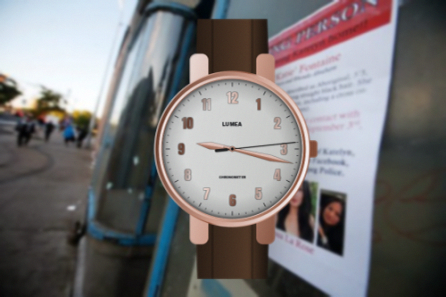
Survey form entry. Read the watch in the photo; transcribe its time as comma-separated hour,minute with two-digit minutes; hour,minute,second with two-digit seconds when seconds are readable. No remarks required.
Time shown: 9,17,14
